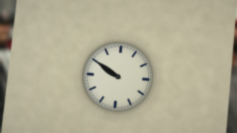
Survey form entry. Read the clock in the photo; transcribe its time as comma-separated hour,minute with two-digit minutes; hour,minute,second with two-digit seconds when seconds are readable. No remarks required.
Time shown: 9,50
